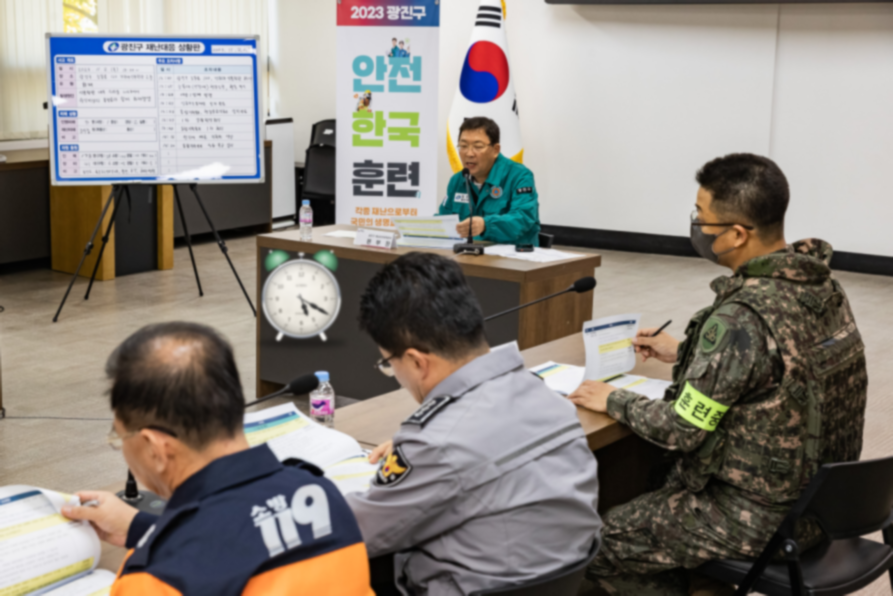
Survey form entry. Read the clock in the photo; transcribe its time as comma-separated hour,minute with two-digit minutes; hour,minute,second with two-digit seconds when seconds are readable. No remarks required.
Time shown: 5,20
